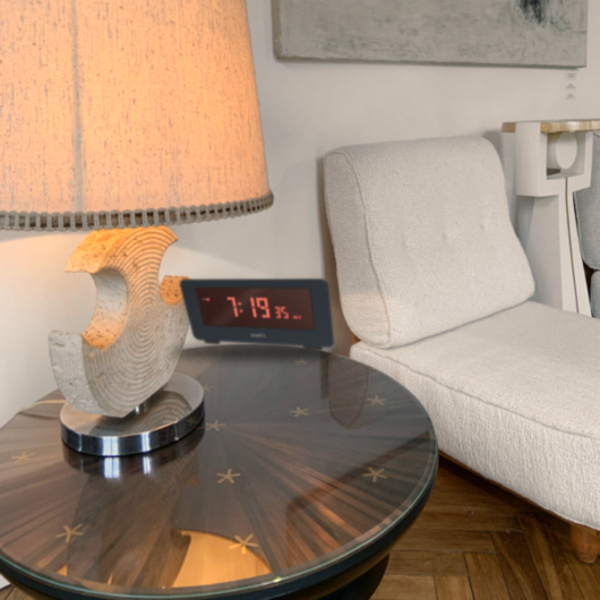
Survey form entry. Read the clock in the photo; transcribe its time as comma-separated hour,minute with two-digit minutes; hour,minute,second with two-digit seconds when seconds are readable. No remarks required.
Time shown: 7,19
